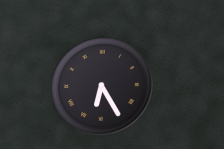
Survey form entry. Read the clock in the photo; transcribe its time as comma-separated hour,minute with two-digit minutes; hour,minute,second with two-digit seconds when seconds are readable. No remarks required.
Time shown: 6,25
